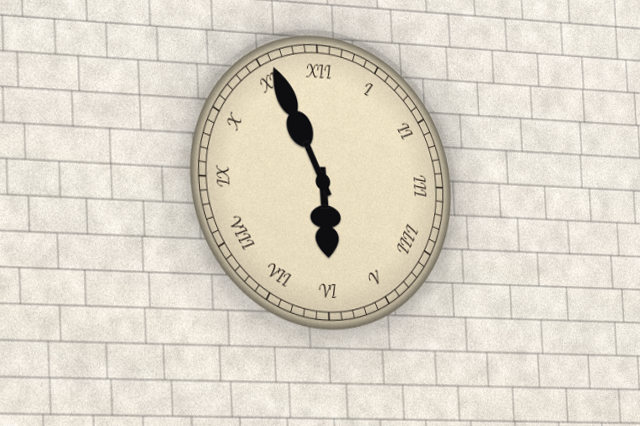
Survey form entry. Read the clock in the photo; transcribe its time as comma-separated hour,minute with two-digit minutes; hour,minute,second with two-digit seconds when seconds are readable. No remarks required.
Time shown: 5,56
